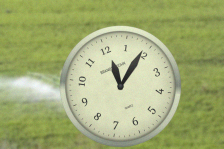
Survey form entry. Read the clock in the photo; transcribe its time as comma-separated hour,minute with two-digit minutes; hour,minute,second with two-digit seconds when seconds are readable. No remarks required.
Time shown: 12,09
